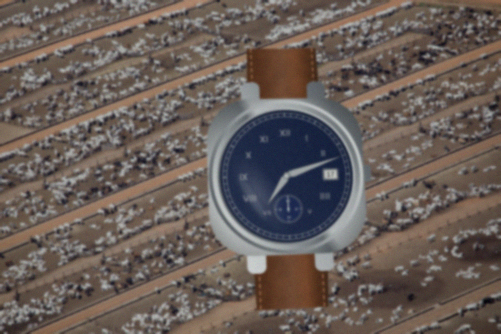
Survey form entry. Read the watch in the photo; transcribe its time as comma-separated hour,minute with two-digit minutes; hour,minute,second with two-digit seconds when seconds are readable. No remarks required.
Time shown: 7,12
